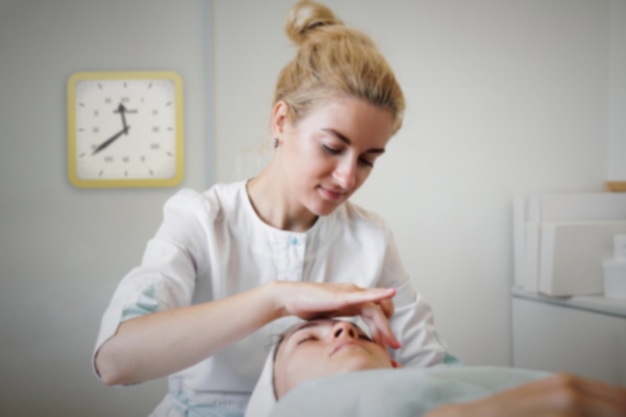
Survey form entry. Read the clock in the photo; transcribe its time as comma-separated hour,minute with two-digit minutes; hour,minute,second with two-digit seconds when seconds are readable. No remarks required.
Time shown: 11,39
